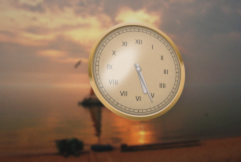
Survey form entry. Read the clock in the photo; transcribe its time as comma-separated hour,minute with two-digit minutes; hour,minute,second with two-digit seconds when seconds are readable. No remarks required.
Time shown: 5,26
